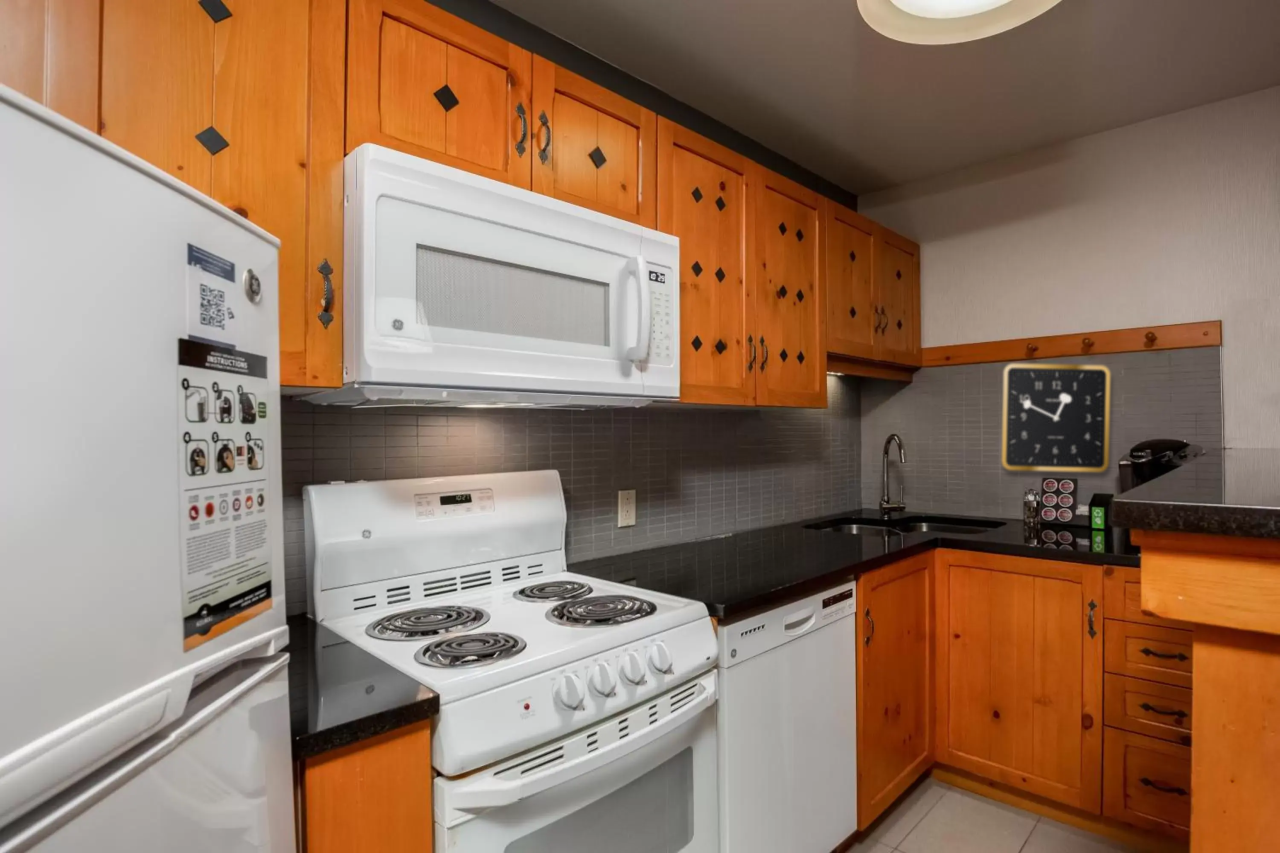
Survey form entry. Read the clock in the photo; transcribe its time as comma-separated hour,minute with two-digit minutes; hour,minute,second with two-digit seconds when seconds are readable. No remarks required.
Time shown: 12,49
